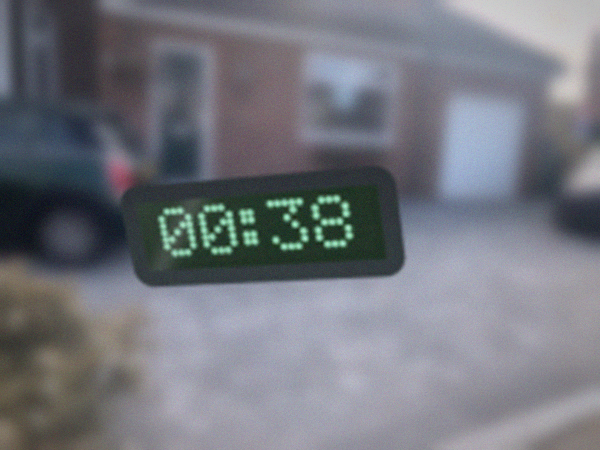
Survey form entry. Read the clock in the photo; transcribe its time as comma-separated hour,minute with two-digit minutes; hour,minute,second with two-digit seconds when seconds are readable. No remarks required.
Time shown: 0,38
